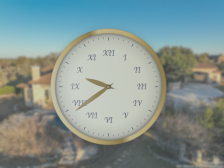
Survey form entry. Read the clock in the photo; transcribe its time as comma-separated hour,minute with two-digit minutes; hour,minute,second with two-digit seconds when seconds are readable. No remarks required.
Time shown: 9,39
